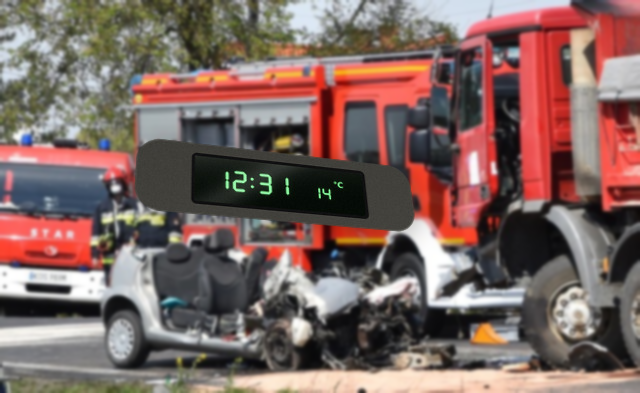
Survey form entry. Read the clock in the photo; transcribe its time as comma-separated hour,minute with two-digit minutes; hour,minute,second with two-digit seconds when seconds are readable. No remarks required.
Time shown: 12,31
